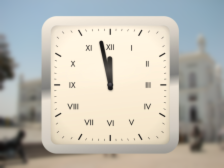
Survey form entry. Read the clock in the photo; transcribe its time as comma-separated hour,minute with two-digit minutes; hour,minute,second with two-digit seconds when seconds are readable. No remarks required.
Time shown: 11,58
